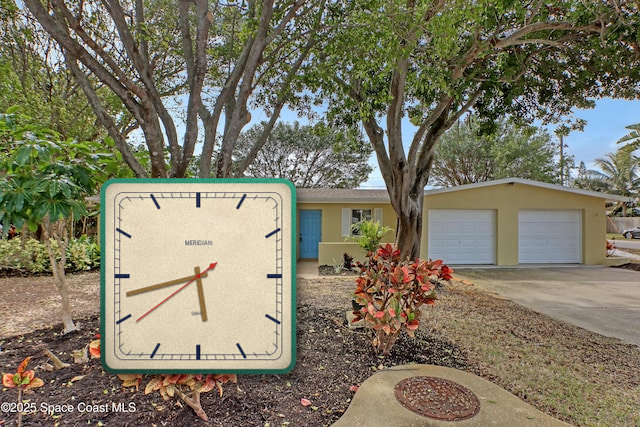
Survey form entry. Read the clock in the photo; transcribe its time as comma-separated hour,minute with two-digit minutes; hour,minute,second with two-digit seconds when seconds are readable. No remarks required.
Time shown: 5,42,39
